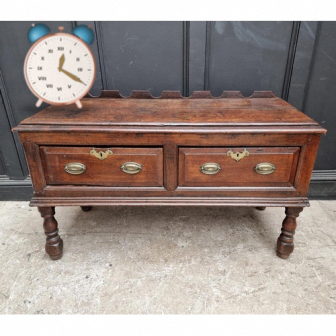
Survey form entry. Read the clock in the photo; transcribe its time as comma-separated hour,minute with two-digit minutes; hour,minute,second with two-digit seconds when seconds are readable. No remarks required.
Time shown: 12,20
